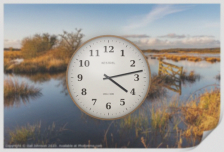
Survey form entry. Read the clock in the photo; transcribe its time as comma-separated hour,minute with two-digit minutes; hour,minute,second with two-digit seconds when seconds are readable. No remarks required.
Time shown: 4,13
